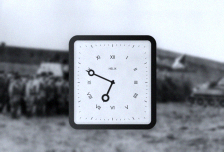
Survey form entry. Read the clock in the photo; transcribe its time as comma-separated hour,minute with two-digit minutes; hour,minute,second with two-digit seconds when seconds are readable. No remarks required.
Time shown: 6,49
